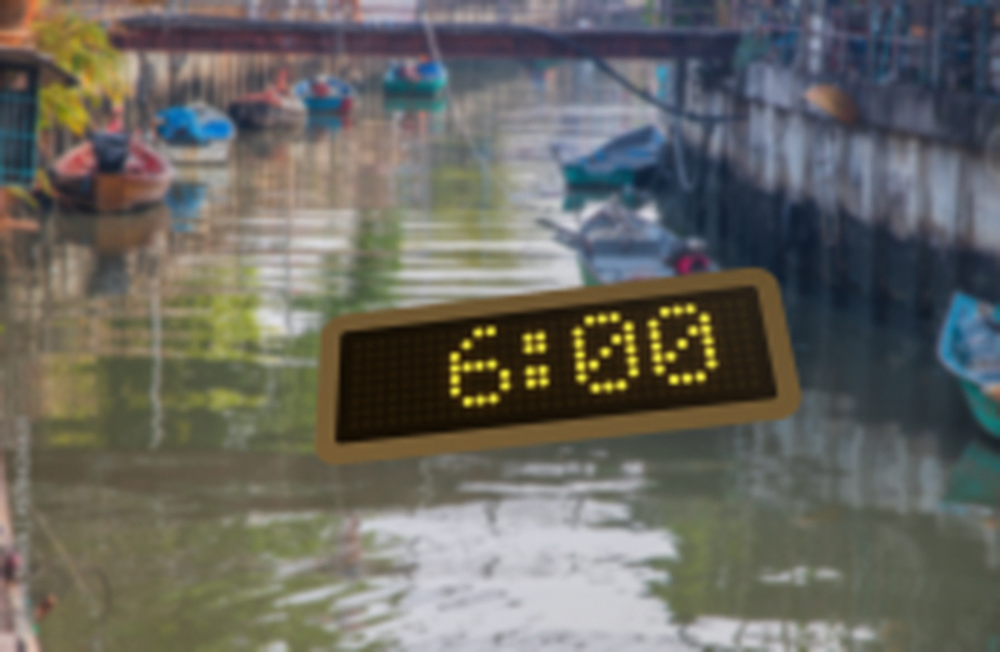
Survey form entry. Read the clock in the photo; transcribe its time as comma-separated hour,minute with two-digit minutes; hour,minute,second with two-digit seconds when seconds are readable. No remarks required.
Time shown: 6,00
